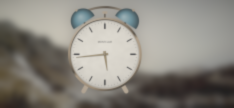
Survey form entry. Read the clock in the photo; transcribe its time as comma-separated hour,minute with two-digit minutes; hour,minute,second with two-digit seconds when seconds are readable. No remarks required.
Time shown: 5,44
